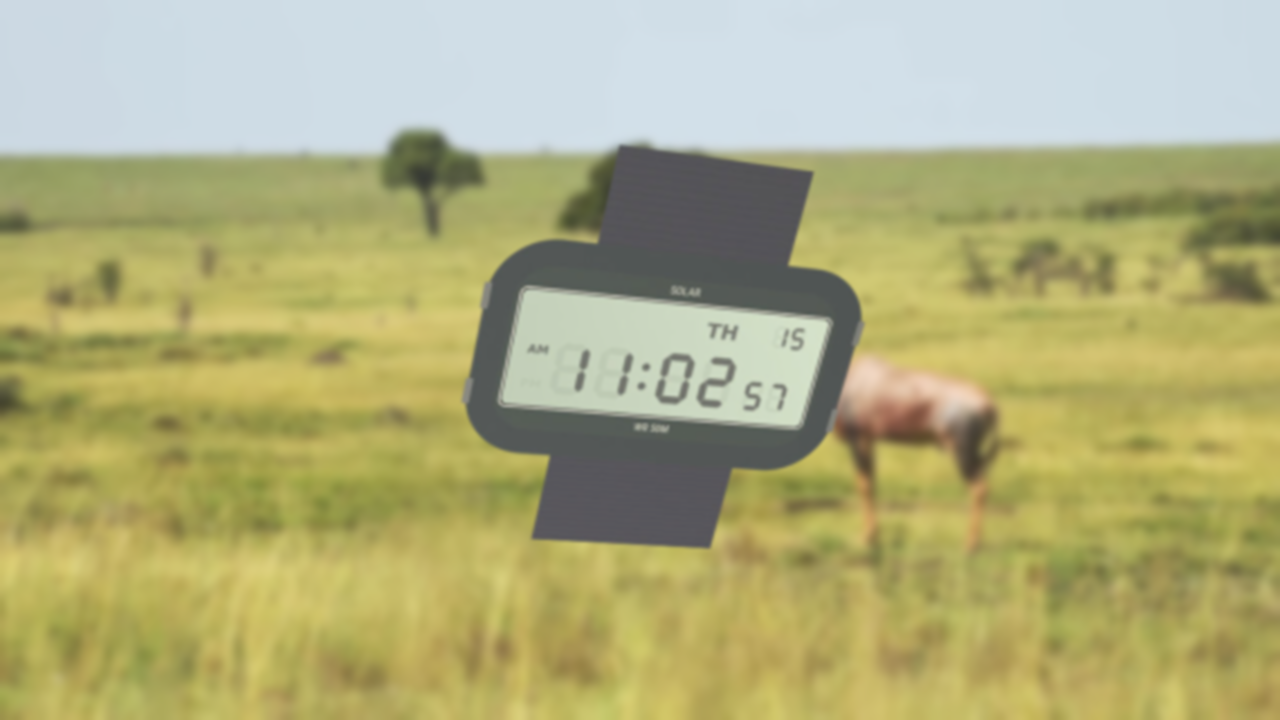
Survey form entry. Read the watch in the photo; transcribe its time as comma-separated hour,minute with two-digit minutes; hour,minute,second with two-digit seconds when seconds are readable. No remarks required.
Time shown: 11,02,57
